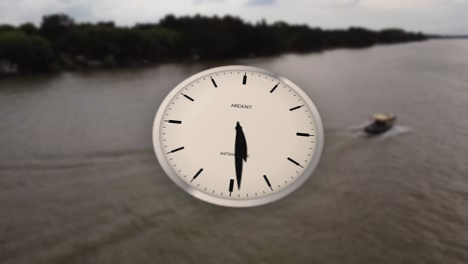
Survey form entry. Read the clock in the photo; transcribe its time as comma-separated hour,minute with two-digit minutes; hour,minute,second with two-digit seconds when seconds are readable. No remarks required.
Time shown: 5,29
